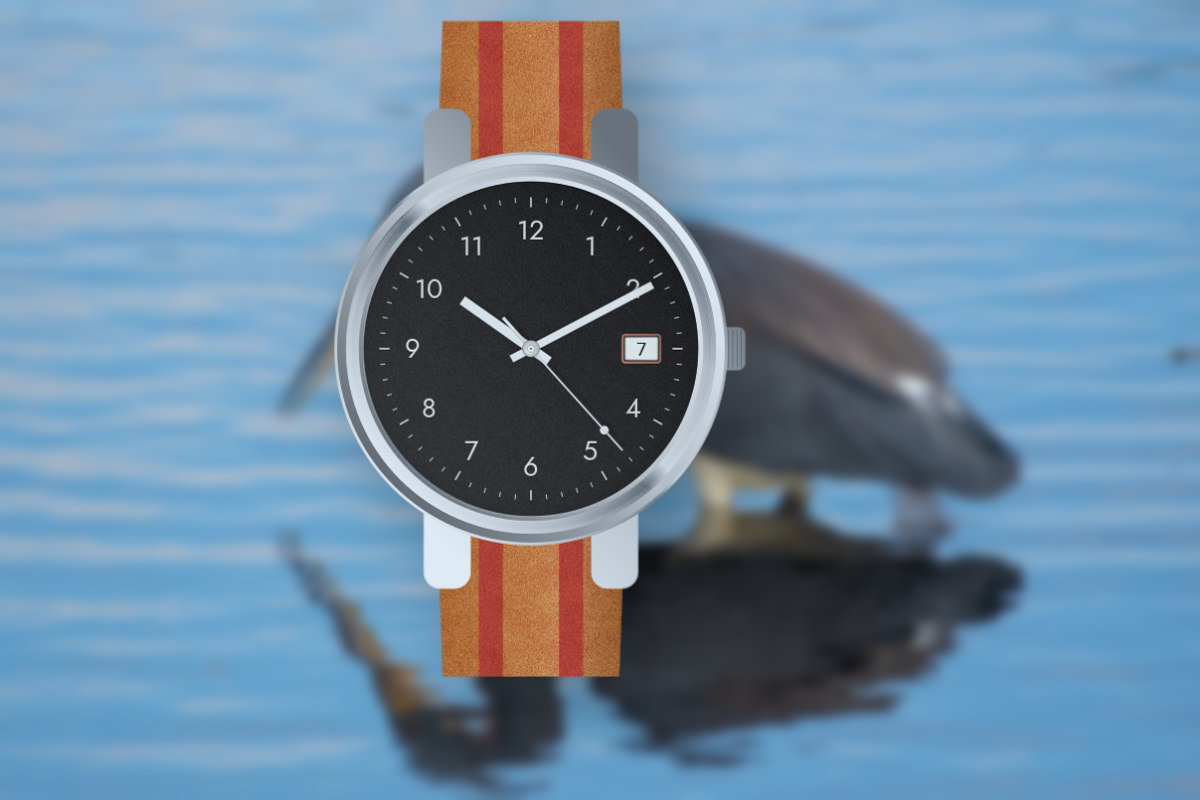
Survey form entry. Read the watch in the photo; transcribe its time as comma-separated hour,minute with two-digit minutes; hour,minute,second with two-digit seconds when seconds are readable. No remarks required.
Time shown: 10,10,23
